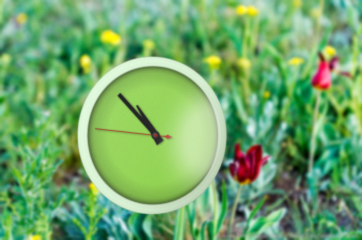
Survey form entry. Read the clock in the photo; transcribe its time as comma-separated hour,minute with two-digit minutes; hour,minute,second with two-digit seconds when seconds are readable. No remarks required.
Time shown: 10,52,46
